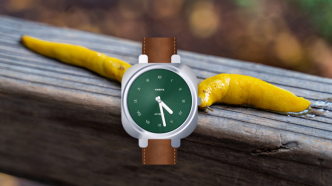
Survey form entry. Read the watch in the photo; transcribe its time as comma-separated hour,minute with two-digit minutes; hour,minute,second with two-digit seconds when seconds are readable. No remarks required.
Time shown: 4,28
